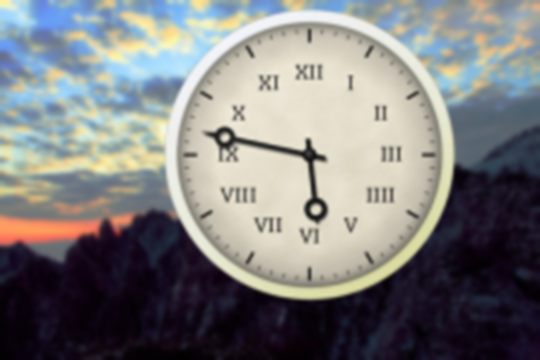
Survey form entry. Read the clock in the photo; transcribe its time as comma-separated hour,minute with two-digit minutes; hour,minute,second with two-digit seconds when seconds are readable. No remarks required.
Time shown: 5,47
